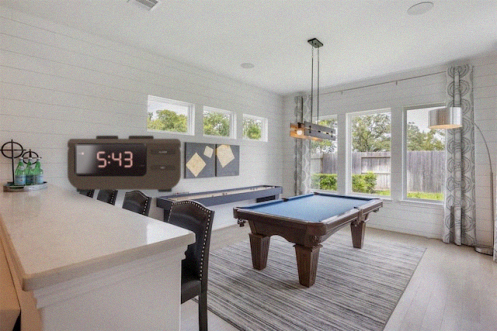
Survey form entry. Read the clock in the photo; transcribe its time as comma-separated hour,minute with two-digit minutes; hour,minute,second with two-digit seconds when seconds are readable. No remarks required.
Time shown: 5,43
